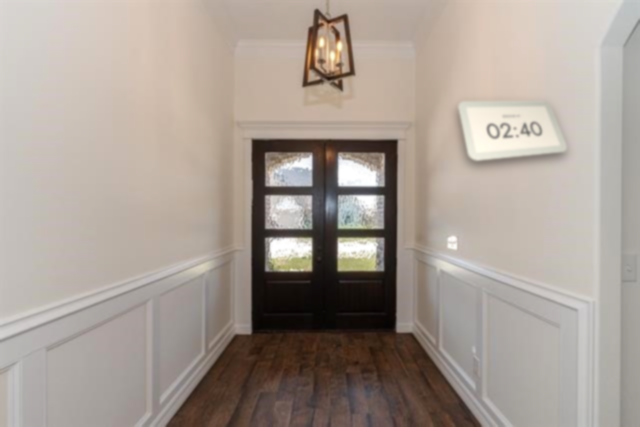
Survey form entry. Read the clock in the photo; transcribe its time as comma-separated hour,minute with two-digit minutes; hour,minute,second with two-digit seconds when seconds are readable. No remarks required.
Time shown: 2,40
